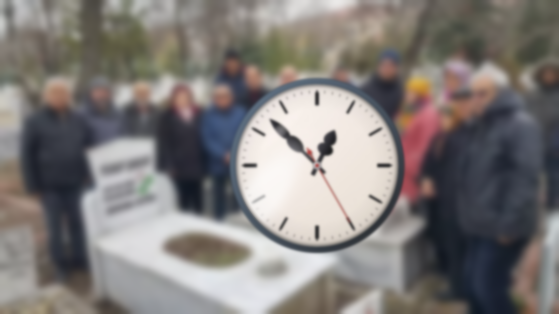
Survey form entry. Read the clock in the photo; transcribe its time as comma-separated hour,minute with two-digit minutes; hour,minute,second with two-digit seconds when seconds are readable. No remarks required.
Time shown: 12,52,25
